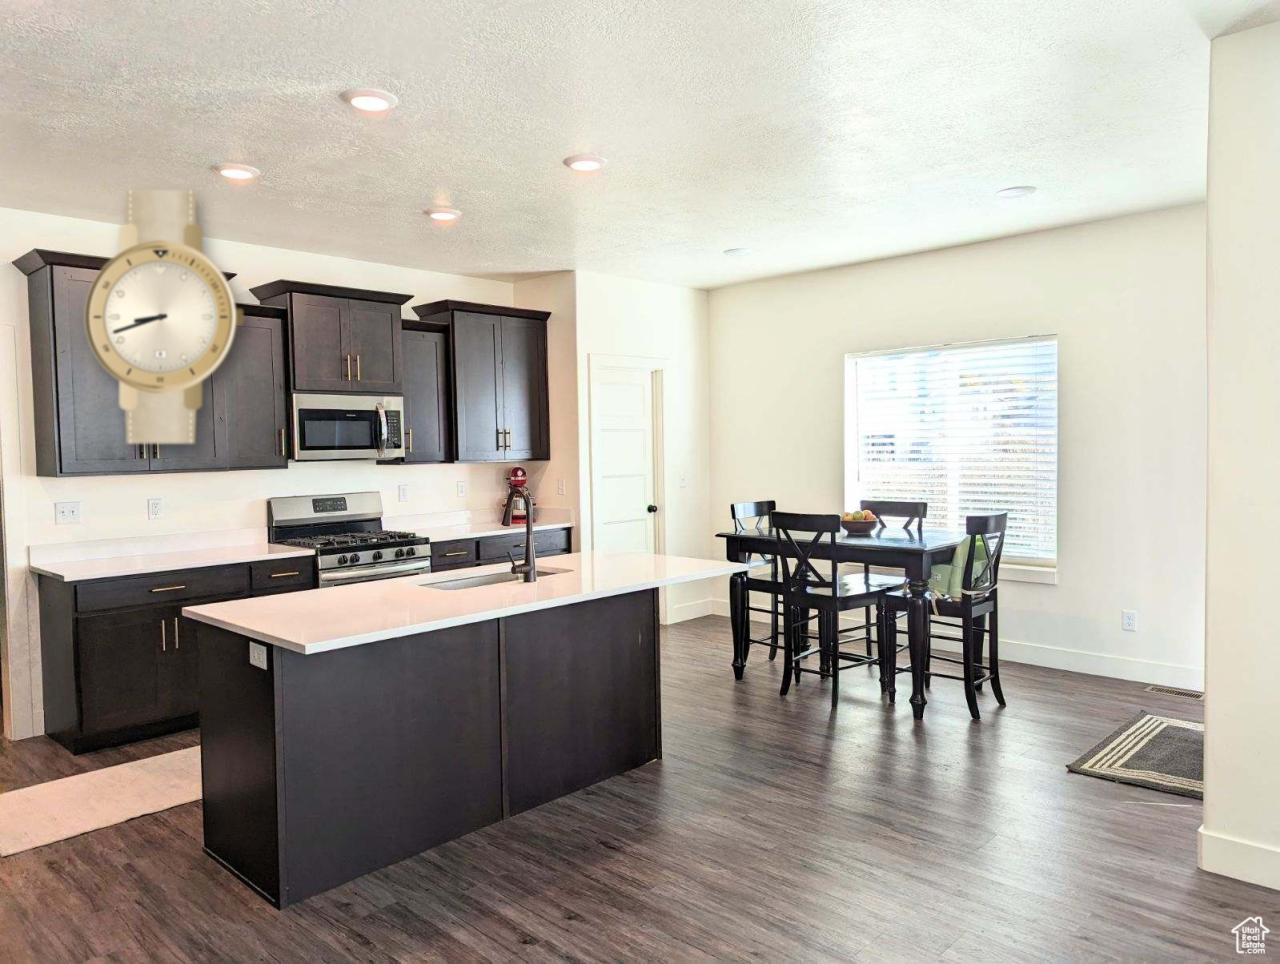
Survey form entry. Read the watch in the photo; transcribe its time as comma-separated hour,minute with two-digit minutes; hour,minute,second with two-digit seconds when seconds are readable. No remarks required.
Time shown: 8,42
